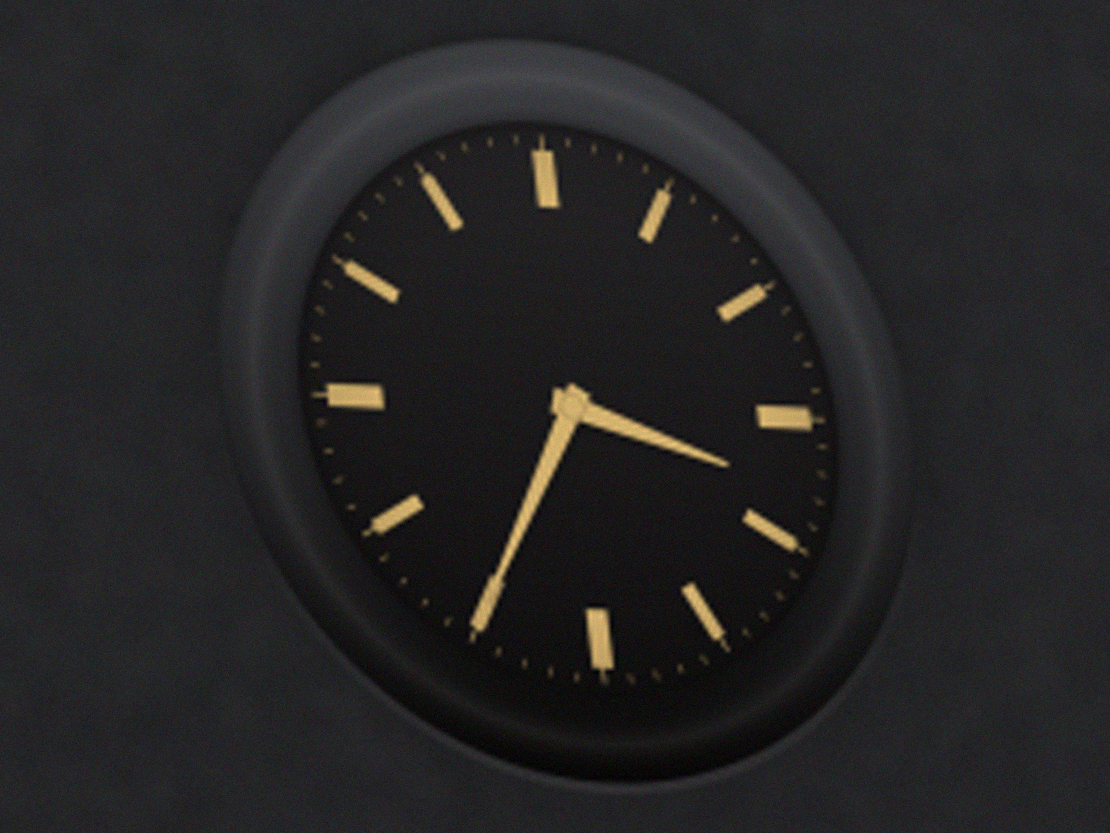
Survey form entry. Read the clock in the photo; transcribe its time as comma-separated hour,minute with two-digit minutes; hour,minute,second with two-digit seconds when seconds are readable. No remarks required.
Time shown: 3,35
